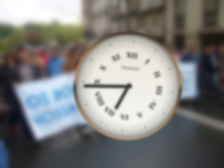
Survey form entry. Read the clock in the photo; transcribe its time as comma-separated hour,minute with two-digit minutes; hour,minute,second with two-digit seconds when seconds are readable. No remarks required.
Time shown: 6,44
